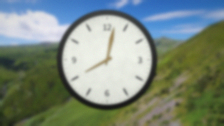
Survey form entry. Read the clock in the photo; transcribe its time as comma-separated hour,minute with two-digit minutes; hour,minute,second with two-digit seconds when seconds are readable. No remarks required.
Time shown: 8,02
